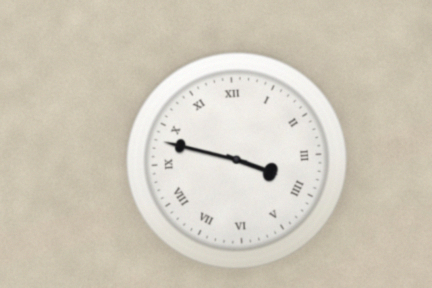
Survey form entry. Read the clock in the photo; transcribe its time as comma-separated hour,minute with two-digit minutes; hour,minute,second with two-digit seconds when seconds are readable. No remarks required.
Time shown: 3,48
